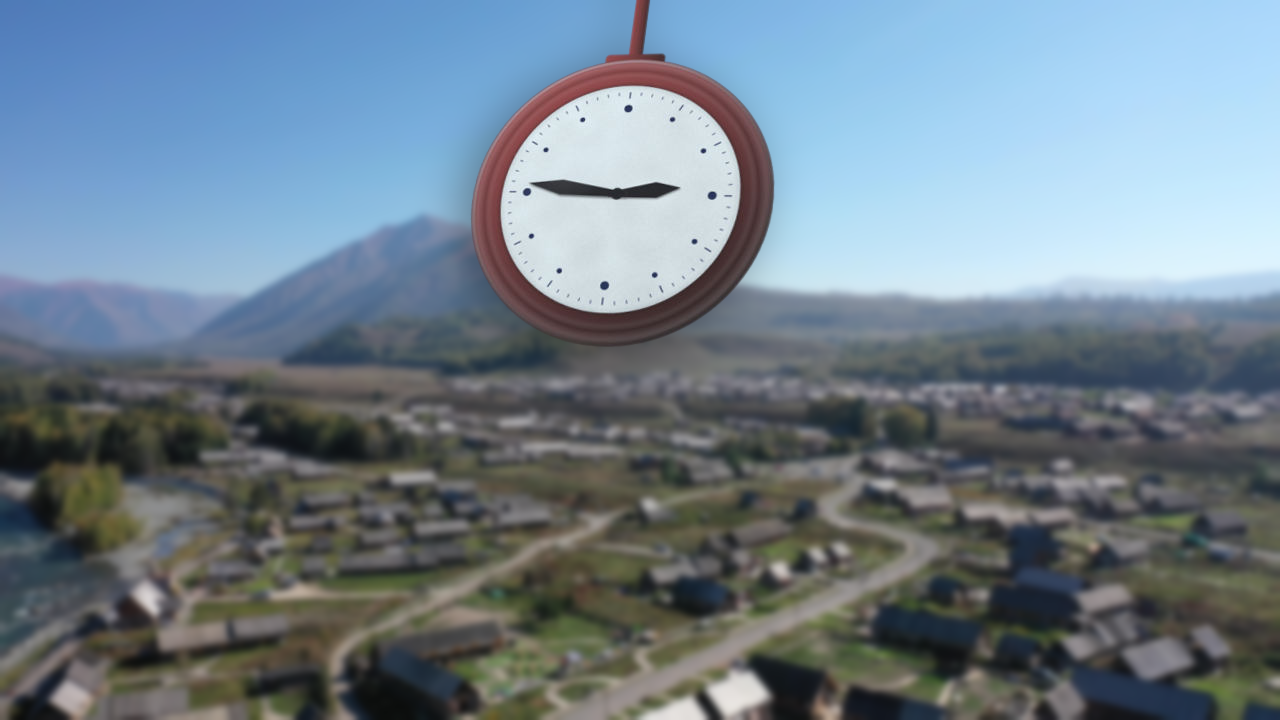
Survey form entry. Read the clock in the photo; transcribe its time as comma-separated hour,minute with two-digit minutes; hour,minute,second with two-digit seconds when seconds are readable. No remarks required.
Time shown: 2,46
